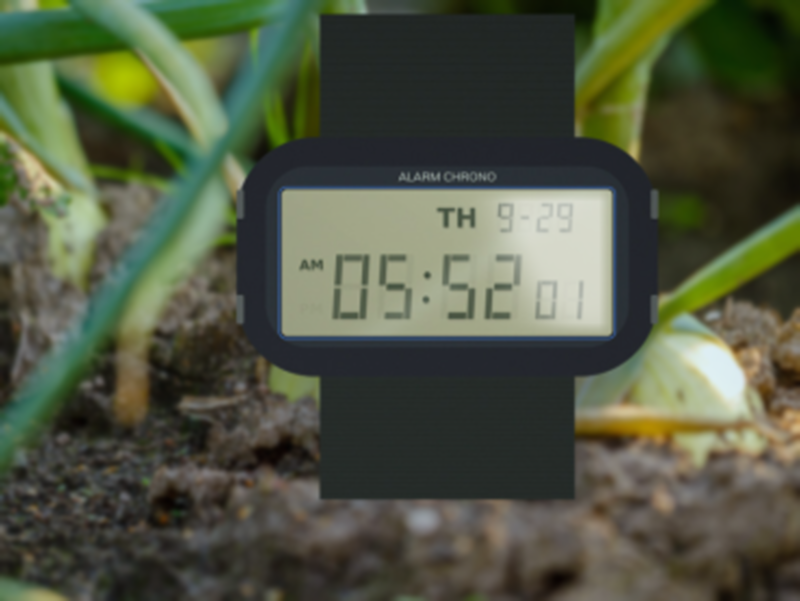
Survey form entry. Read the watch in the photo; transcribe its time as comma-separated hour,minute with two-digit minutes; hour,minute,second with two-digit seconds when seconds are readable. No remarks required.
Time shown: 5,52,01
